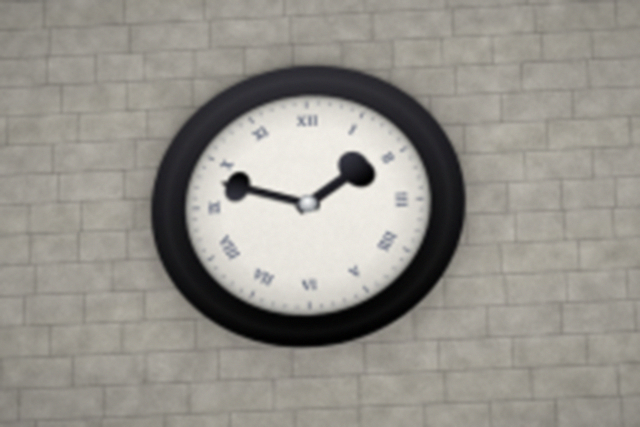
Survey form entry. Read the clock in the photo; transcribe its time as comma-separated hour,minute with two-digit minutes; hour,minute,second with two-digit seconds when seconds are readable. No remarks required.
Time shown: 1,48
